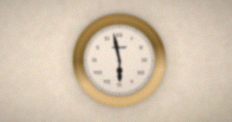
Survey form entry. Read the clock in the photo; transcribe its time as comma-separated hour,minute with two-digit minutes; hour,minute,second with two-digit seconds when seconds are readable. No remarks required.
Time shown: 5,58
